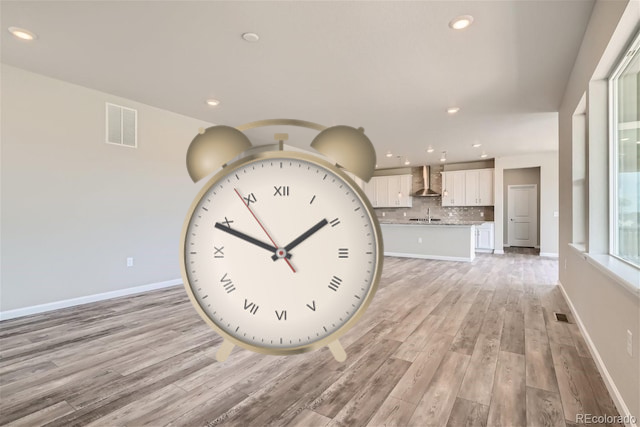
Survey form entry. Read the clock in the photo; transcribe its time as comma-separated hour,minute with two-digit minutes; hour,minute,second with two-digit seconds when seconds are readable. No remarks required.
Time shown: 1,48,54
